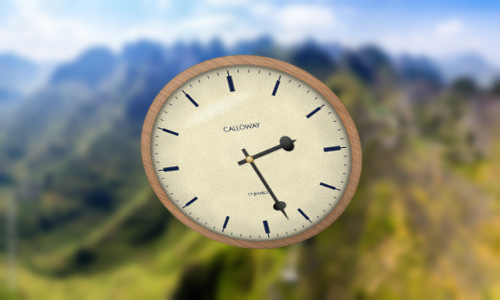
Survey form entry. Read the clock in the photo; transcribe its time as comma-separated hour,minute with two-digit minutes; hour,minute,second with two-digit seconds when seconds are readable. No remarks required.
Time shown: 2,27
